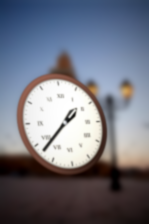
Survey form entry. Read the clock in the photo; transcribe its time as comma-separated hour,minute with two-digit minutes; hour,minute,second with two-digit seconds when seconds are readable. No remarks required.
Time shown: 1,38
